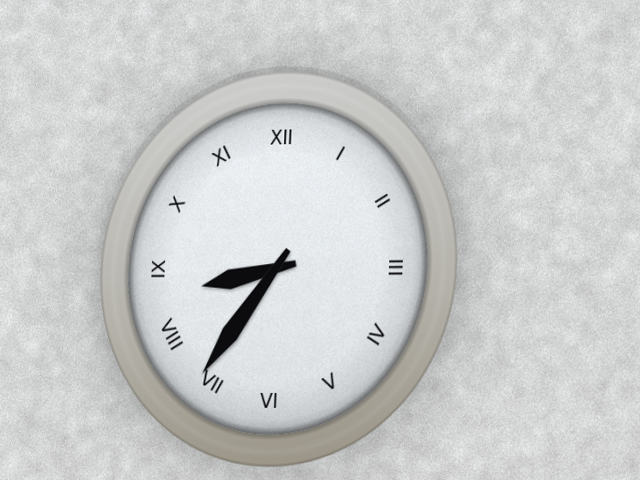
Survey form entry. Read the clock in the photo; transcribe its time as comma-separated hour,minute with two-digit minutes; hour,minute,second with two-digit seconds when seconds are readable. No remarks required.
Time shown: 8,36
